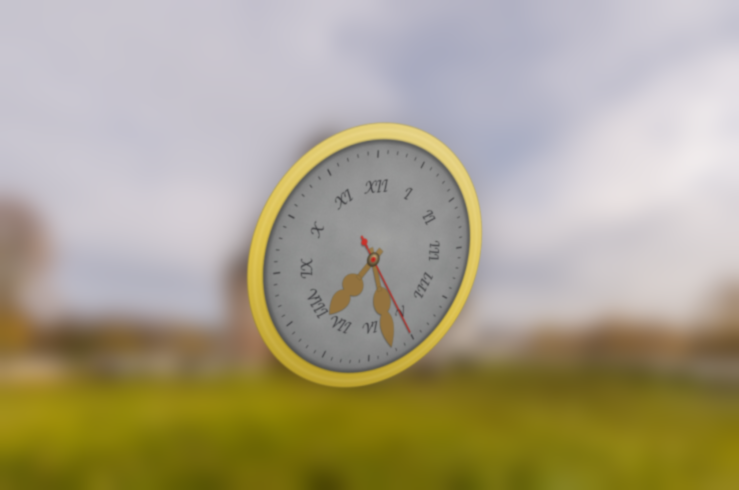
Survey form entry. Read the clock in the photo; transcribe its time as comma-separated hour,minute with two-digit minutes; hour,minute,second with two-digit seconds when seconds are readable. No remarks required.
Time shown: 7,27,25
